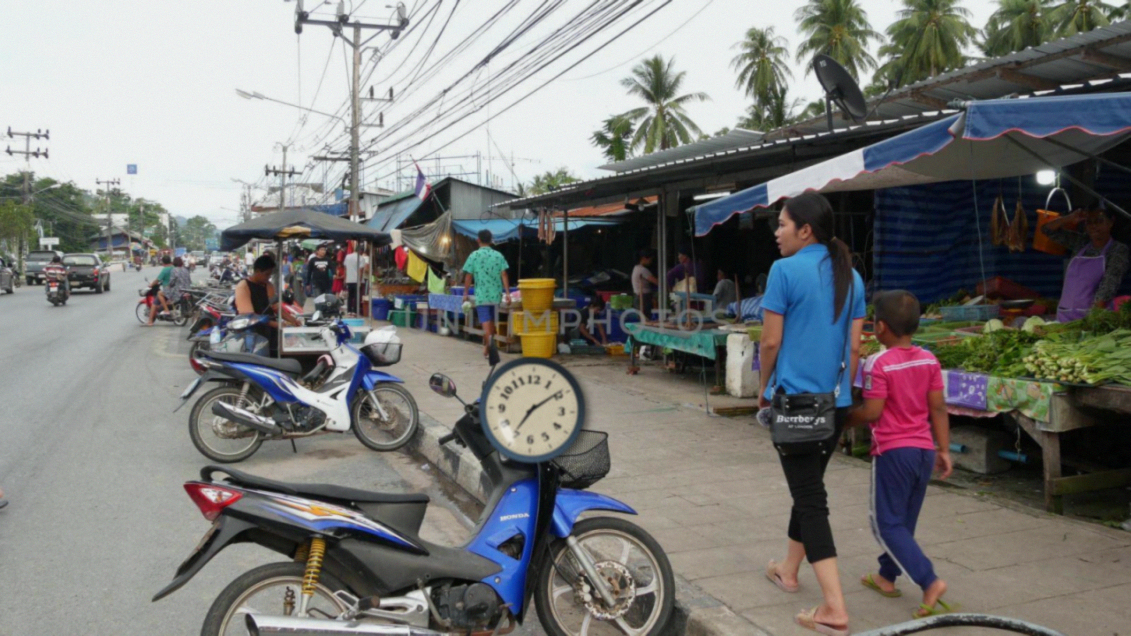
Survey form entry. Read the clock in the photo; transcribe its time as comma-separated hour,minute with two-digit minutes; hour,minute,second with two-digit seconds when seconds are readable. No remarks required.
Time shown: 7,09
